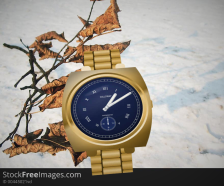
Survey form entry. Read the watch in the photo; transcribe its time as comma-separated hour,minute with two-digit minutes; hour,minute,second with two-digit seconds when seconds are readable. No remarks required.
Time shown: 1,10
